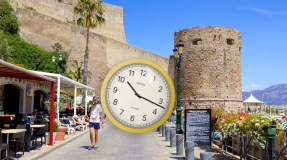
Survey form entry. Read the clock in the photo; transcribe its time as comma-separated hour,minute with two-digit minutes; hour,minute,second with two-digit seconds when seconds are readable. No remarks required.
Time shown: 10,17
